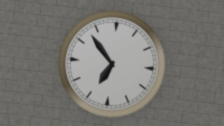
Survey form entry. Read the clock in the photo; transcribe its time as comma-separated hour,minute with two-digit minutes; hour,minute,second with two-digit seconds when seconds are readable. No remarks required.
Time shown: 6,53
